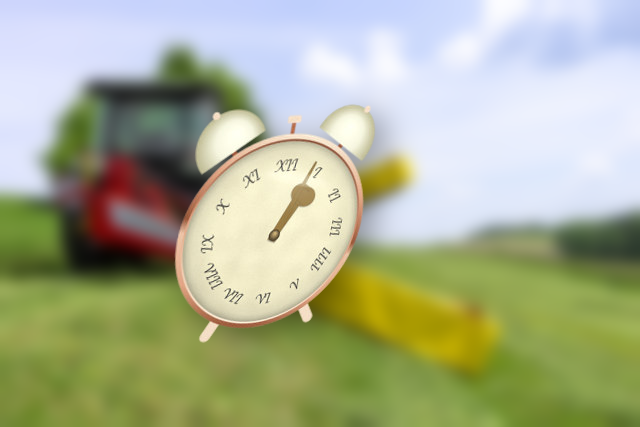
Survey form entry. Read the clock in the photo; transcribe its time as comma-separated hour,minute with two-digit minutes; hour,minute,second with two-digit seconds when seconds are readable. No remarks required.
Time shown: 1,04
